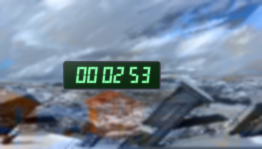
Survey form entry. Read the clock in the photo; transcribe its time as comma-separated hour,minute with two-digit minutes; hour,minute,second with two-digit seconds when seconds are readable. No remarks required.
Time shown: 0,02,53
